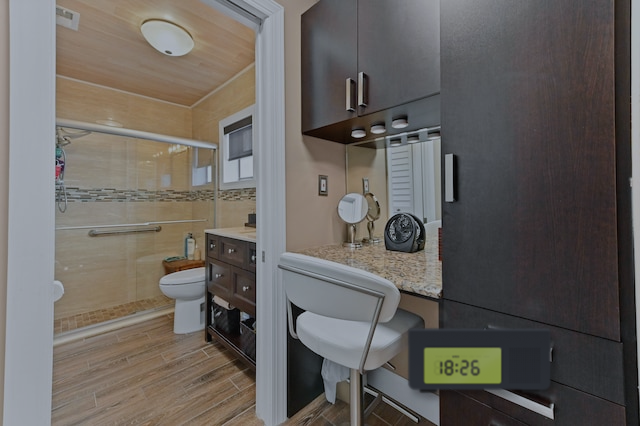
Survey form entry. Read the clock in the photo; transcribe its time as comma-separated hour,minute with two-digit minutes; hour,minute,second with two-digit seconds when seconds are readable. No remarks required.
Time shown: 18,26
